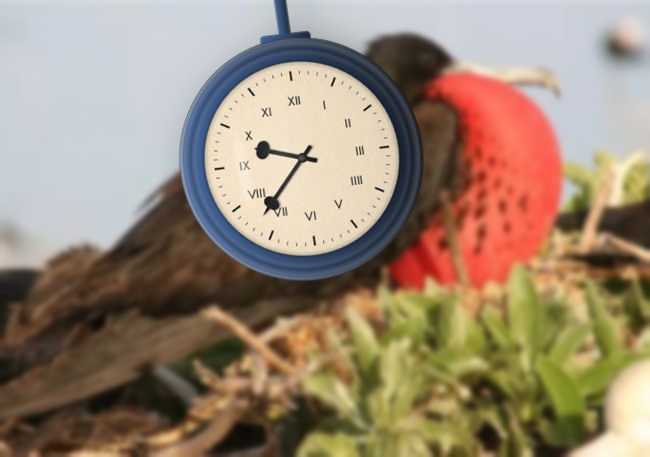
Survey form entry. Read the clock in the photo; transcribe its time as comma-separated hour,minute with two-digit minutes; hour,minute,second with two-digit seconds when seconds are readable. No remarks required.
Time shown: 9,37
